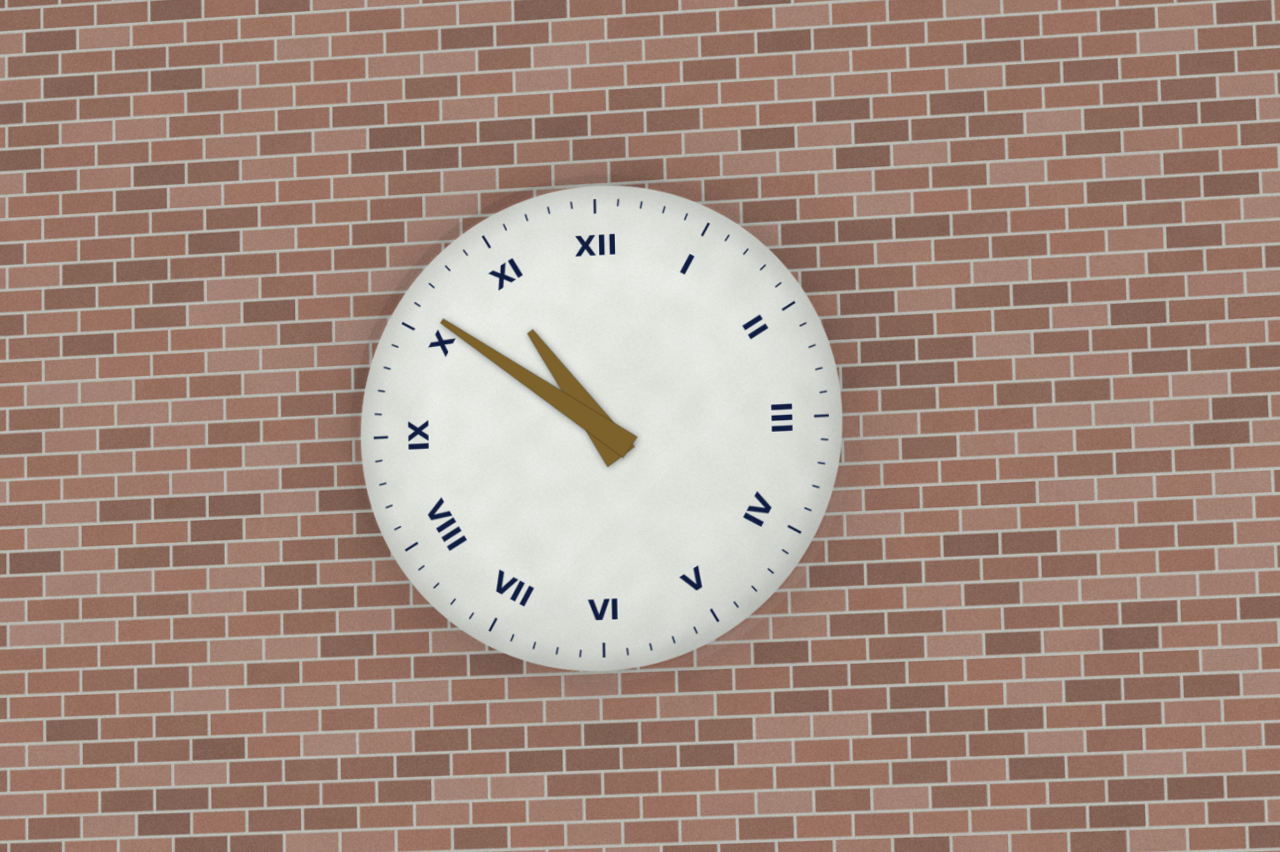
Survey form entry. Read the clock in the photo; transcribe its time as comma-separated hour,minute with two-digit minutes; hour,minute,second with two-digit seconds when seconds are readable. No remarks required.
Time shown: 10,51
